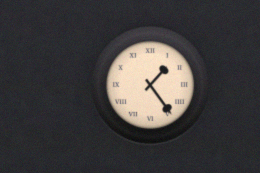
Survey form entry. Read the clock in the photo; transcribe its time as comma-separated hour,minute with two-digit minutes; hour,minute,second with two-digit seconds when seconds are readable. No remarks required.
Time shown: 1,24
